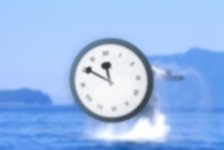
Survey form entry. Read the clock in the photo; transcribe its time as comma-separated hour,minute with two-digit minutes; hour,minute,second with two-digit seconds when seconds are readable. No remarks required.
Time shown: 11,51
